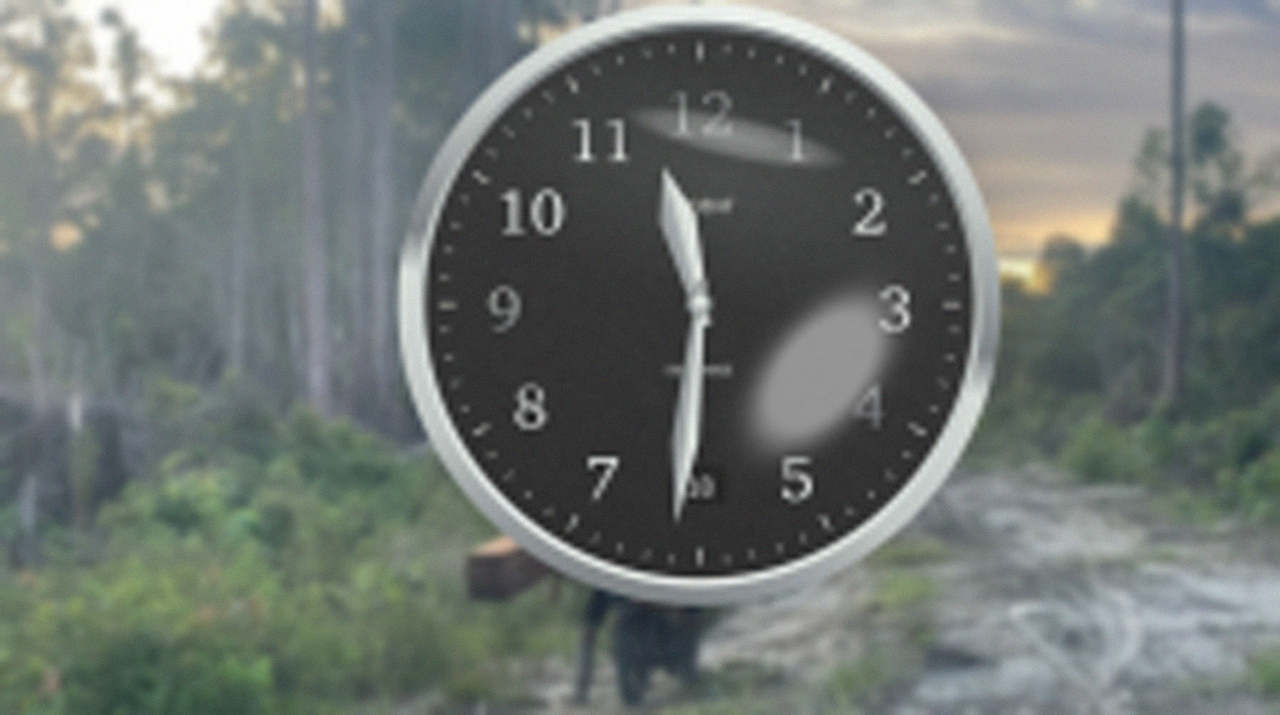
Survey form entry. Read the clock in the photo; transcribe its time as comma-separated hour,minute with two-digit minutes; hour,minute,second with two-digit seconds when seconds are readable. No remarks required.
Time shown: 11,31
